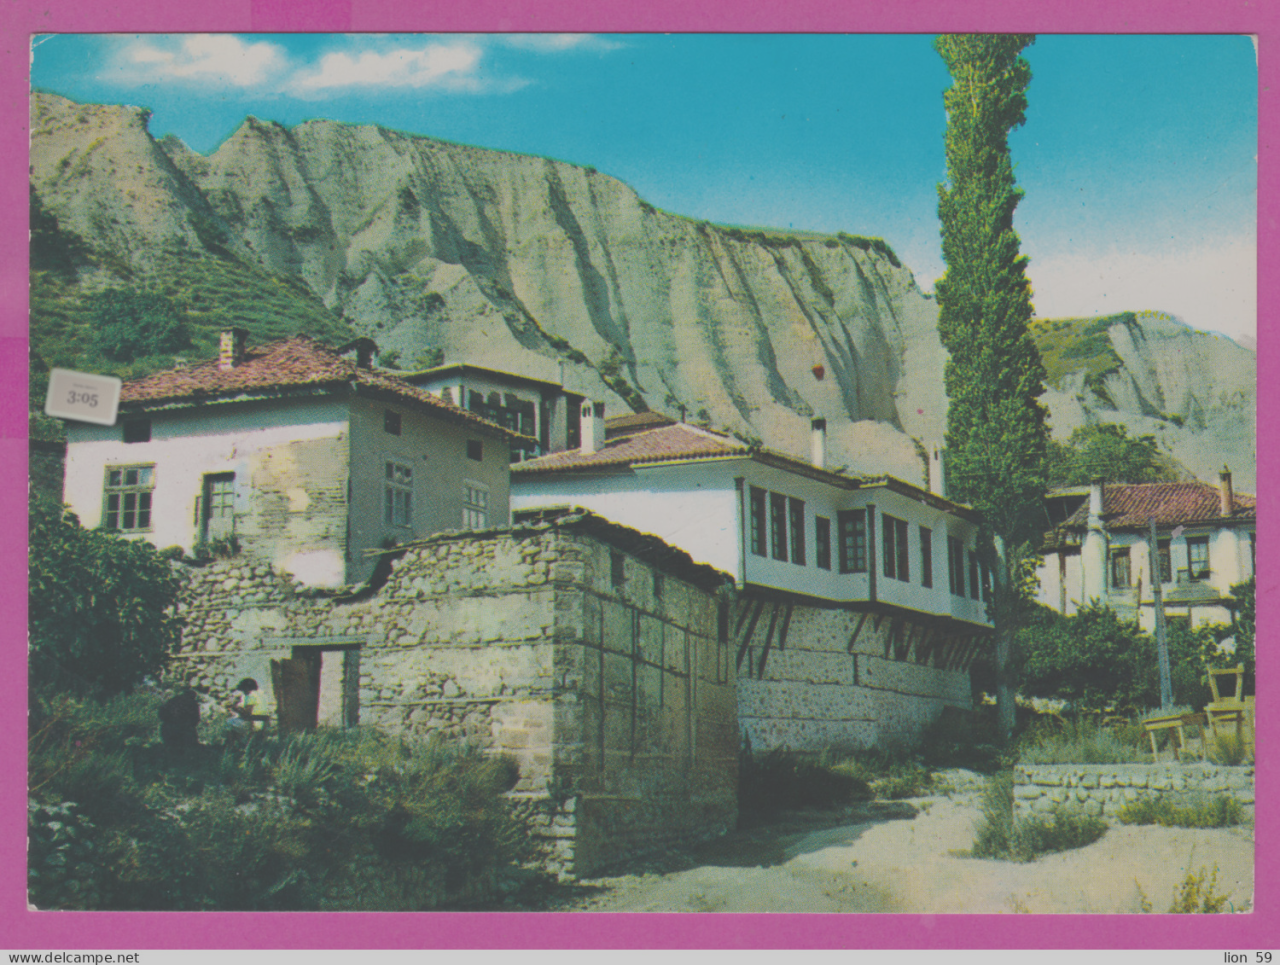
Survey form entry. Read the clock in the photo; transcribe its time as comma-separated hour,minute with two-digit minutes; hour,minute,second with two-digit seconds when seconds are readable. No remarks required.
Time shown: 3,05
